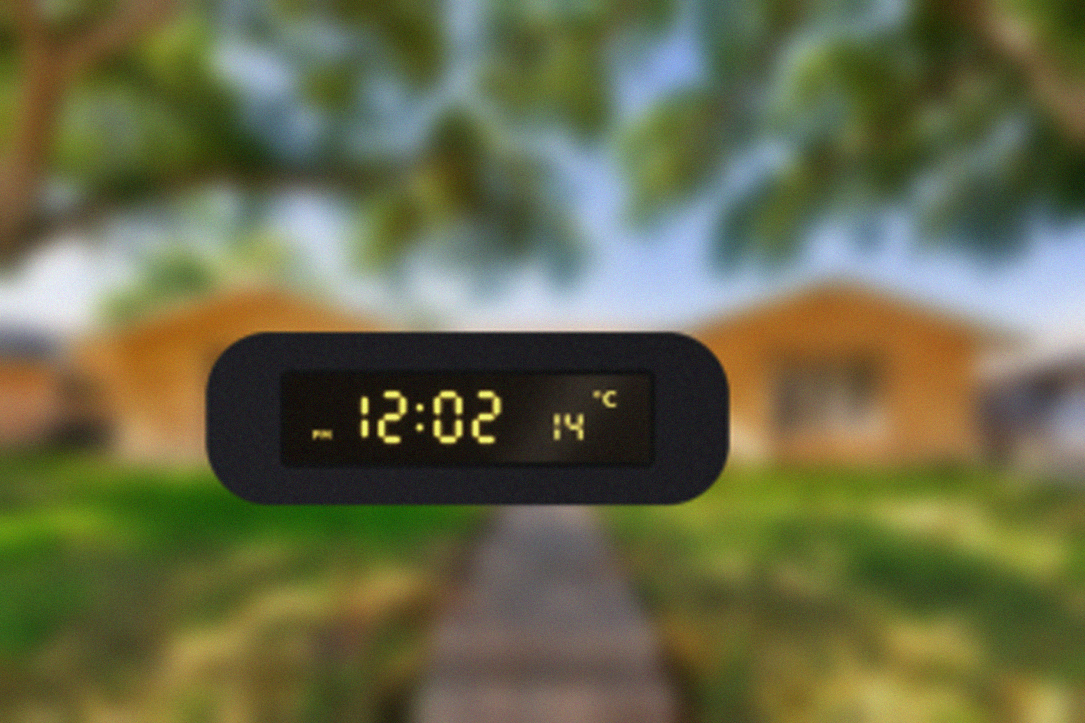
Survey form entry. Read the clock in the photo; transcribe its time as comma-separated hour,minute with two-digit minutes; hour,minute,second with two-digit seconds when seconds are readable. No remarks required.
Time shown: 12,02
